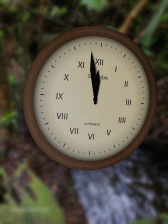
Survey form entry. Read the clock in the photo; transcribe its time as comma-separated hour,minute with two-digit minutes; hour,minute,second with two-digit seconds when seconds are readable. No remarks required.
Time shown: 11,58
